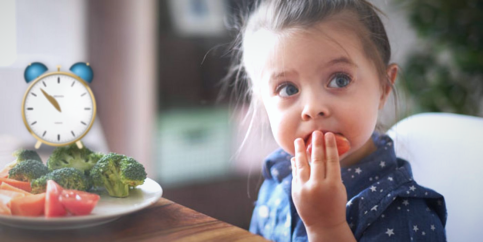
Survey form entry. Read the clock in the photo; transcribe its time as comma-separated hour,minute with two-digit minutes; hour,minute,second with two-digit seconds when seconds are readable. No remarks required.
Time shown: 10,53
